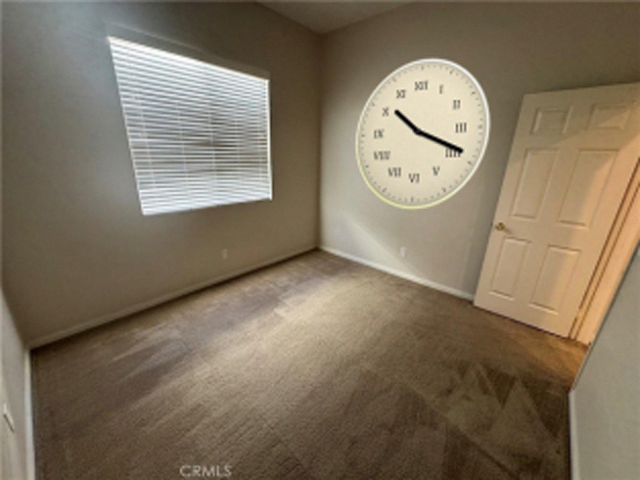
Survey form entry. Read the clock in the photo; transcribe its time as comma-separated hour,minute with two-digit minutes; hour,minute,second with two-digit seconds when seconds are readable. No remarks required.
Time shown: 10,19
